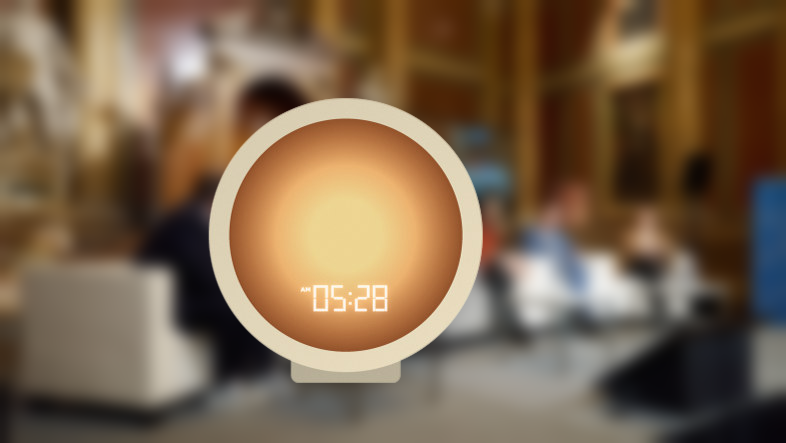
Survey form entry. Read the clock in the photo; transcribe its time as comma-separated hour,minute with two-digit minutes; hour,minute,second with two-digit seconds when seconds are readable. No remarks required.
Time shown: 5,28
